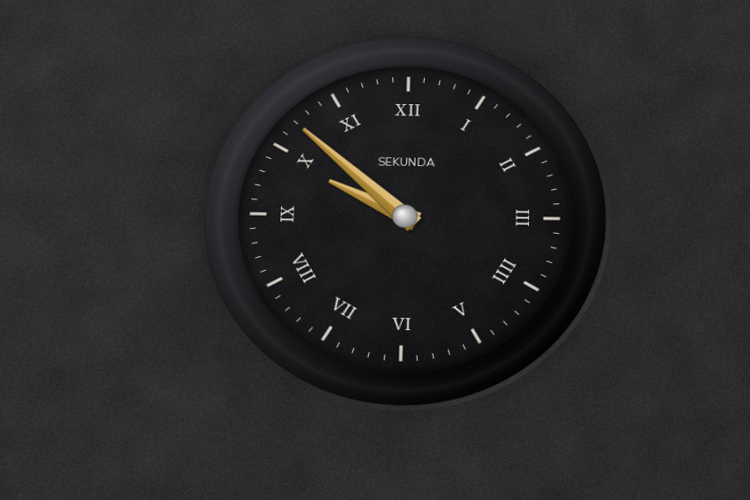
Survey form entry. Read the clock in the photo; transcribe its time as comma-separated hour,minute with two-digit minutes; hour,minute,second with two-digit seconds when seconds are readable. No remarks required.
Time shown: 9,52
